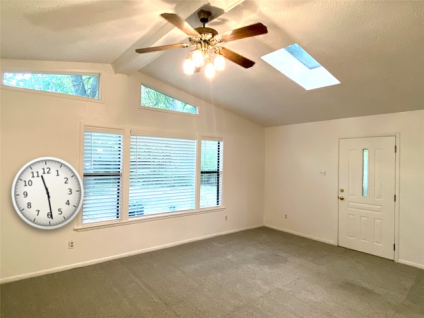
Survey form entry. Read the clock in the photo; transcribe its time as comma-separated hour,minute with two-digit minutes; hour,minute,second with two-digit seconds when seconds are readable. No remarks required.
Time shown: 11,29
